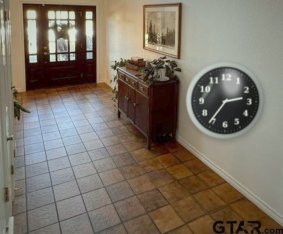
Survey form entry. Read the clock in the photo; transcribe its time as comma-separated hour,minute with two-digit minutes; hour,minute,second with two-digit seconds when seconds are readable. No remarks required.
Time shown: 2,36
